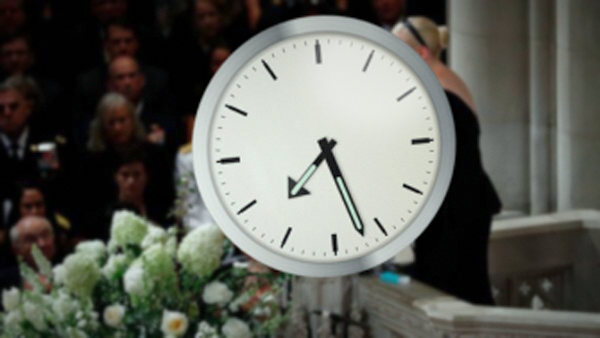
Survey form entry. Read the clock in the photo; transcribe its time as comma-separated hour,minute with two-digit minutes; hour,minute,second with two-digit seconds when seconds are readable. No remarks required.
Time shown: 7,27
